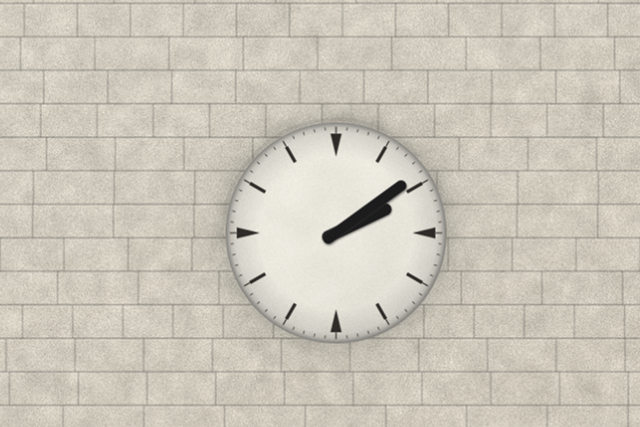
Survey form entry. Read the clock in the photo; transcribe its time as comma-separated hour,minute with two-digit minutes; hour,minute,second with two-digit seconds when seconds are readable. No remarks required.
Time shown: 2,09
